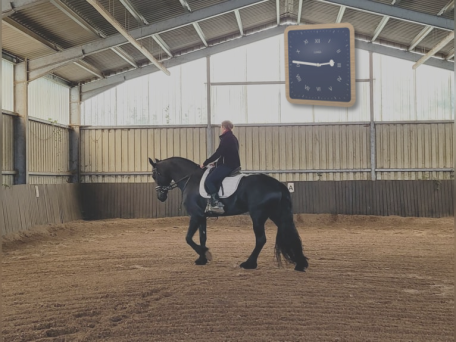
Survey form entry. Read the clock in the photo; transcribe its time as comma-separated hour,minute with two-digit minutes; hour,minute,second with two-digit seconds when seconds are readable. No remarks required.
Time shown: 2,46
